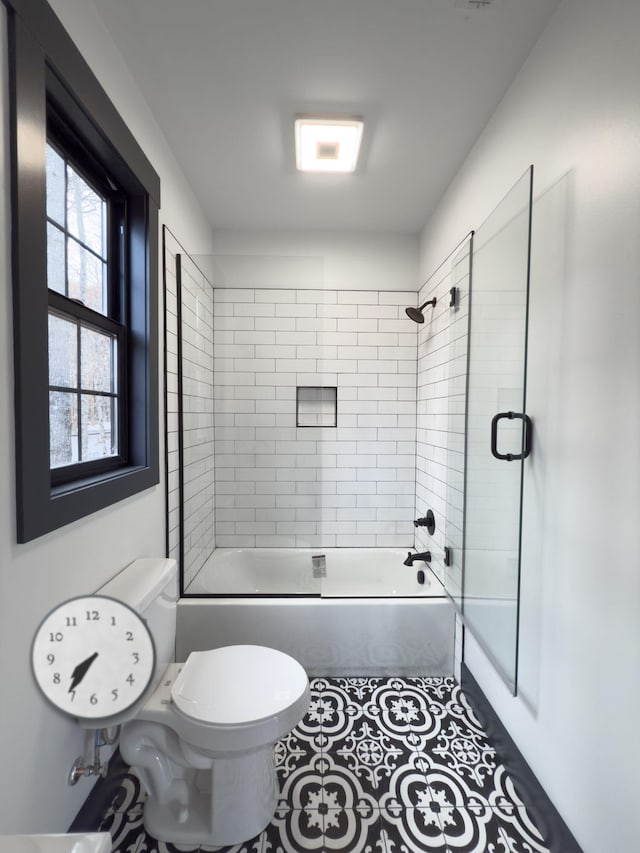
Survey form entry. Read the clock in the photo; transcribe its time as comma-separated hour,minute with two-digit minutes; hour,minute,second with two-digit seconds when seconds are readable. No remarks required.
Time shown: 7,36
